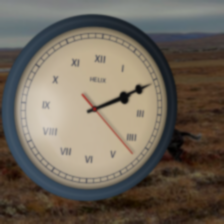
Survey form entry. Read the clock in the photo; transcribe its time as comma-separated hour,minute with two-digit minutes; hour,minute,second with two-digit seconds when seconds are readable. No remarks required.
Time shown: 2,10,22
